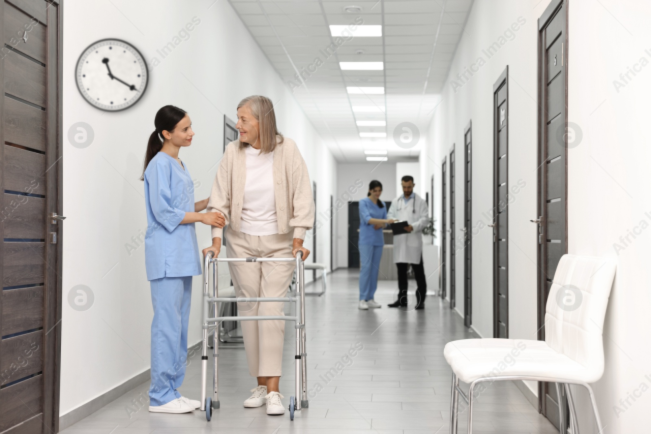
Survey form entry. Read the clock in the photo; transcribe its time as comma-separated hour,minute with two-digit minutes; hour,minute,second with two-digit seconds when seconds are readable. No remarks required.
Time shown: 11,20
